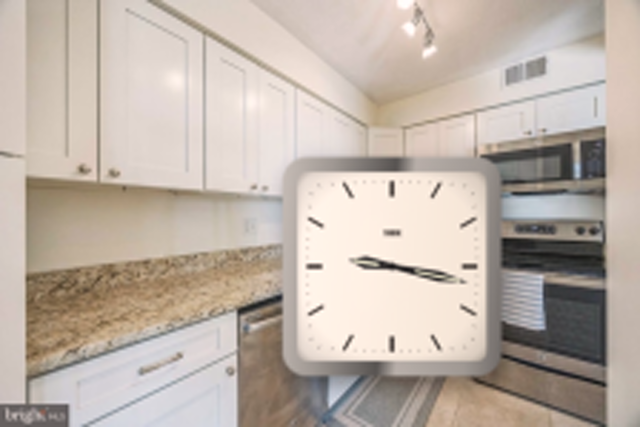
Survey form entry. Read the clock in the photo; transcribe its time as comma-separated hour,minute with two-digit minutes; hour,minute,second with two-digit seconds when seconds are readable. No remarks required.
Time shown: 9,17
